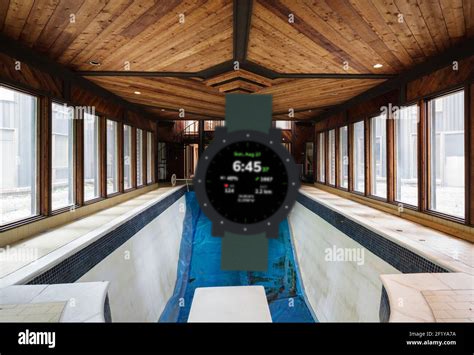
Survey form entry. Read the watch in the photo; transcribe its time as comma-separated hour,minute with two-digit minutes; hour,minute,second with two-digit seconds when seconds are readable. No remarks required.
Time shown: 6,45
